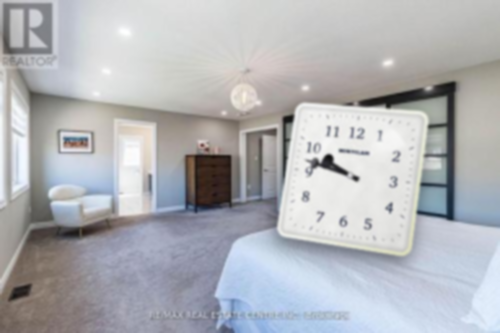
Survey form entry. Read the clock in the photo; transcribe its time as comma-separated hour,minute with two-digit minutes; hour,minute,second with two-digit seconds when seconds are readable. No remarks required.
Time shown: 9,47
